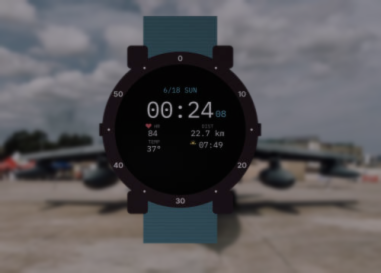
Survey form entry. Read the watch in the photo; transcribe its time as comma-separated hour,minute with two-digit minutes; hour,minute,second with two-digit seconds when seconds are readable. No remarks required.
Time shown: 0,24,08
